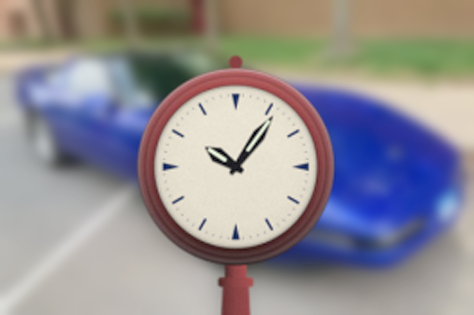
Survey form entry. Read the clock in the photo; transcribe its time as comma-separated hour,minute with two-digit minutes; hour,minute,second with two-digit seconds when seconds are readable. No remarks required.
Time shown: 10,06
